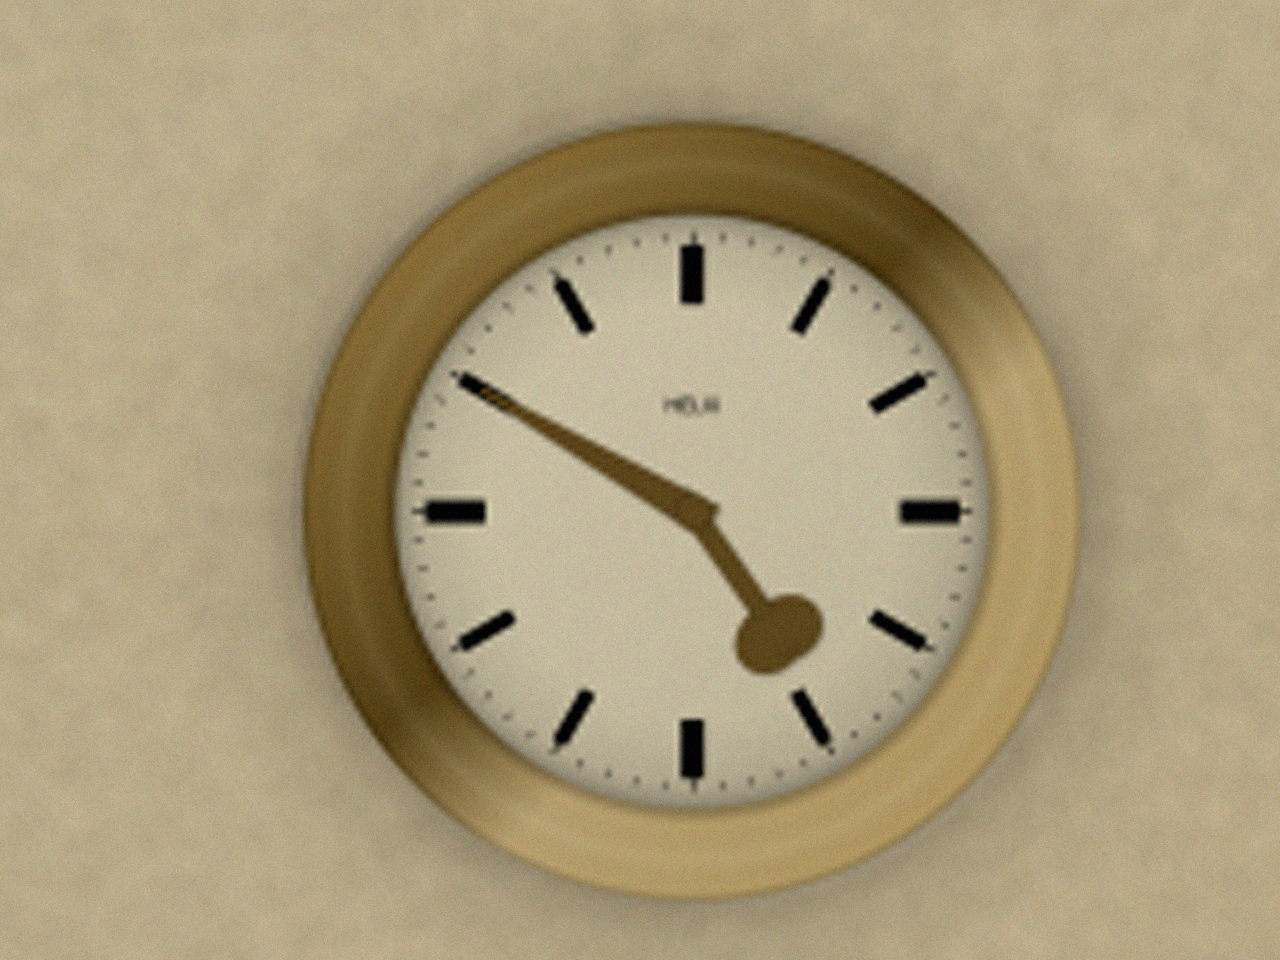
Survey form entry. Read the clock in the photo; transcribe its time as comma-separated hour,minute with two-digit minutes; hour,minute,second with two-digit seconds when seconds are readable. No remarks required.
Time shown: 4,50
